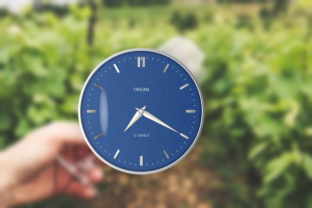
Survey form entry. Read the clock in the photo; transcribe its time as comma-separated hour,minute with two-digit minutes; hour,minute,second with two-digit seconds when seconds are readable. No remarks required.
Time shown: 7,20
